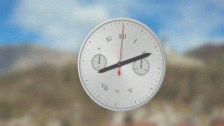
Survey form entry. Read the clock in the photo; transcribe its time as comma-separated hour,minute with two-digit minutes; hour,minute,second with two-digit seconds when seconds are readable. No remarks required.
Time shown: 8,11
